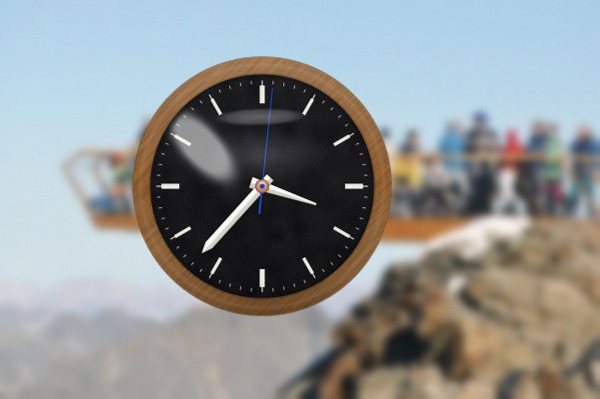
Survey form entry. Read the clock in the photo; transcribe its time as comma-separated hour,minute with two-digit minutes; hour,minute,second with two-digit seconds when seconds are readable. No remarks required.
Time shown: 3,37,01
